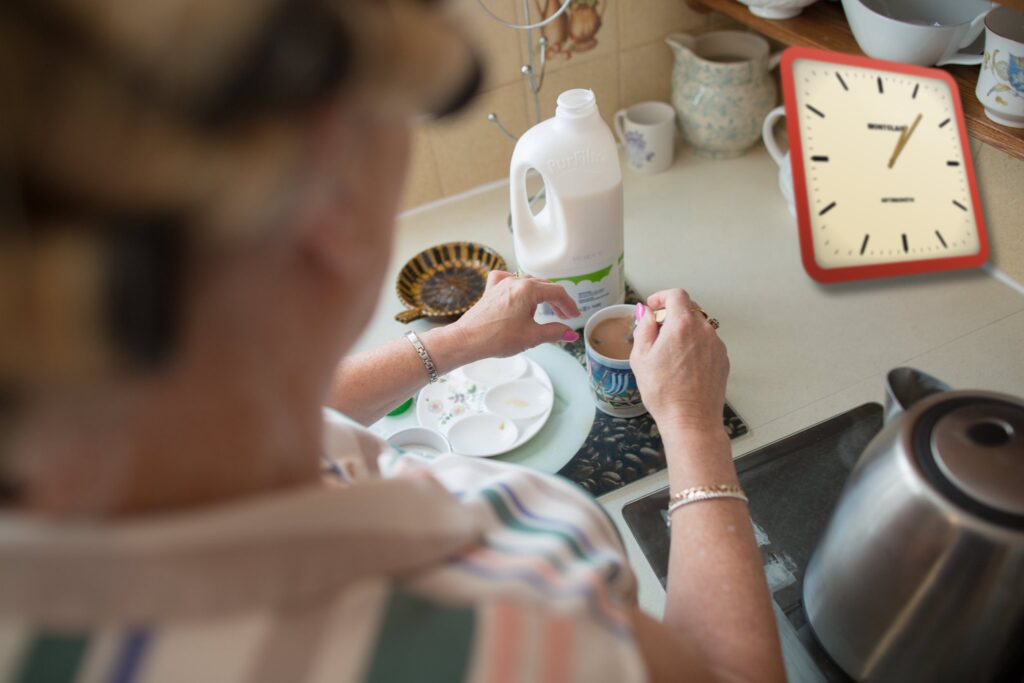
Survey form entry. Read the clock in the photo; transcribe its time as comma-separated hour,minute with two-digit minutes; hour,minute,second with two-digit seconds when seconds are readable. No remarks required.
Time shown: 1,07
